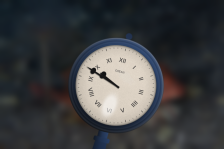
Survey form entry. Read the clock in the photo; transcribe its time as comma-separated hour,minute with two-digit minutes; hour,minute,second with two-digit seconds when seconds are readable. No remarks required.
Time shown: 9,48
